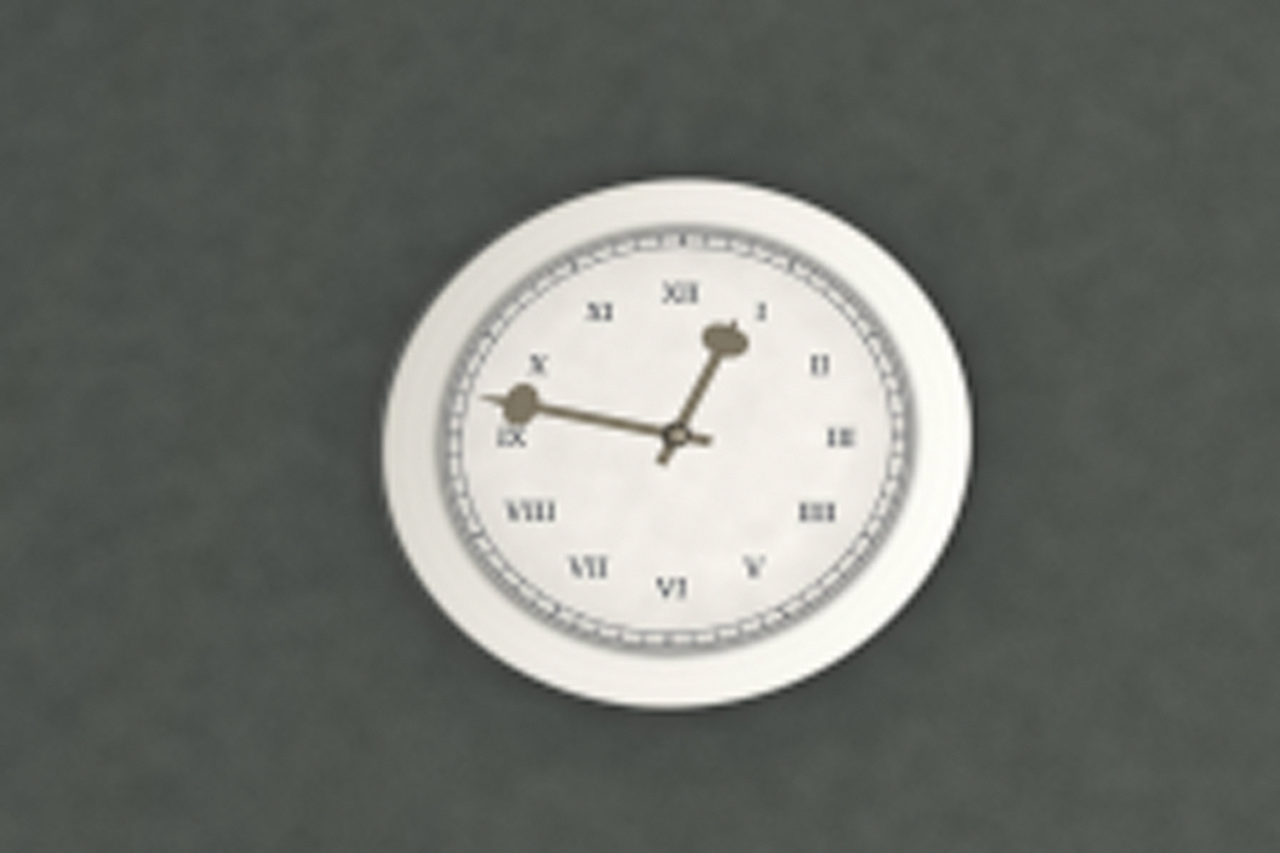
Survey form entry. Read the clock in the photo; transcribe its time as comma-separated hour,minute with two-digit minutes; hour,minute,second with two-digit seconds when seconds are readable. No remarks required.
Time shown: 12,47
